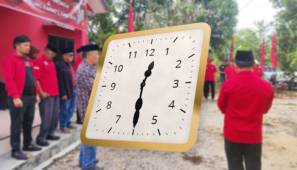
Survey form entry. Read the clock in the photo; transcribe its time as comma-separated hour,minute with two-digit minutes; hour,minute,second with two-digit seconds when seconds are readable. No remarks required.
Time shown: 12,30
